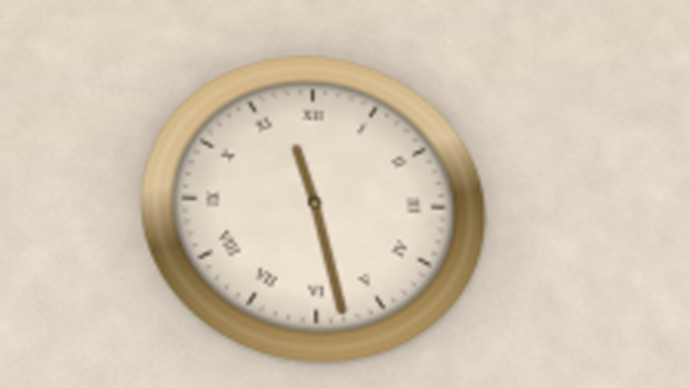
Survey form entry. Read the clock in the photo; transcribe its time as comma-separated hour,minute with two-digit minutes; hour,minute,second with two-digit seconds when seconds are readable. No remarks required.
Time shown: 11,28
